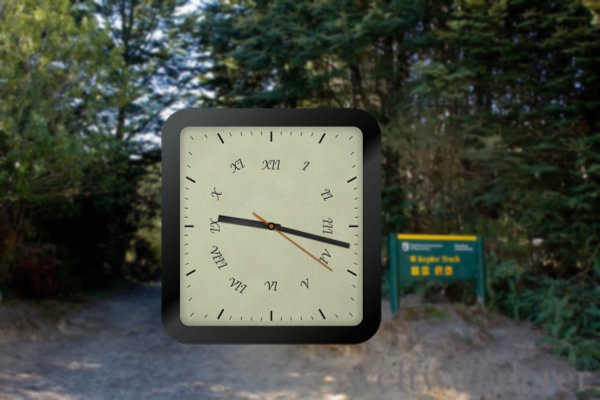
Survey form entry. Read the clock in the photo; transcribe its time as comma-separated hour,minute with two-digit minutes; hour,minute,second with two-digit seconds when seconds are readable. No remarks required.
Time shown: 9,17,21
